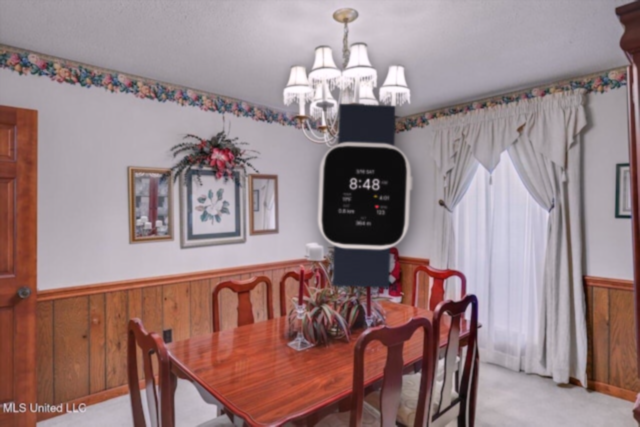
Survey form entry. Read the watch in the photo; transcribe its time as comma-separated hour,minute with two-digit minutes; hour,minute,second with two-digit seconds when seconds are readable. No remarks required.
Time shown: 8,48
